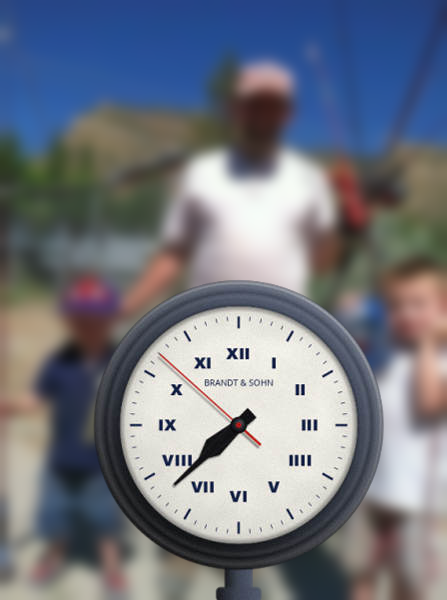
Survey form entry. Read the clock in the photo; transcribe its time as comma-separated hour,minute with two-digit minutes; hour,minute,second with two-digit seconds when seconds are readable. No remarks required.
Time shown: 7,37,52
